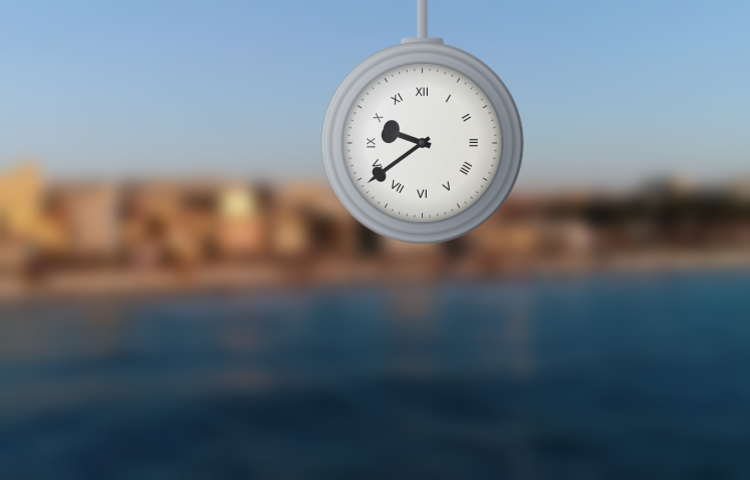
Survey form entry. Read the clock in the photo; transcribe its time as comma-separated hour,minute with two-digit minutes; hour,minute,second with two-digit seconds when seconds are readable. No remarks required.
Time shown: 9,39
